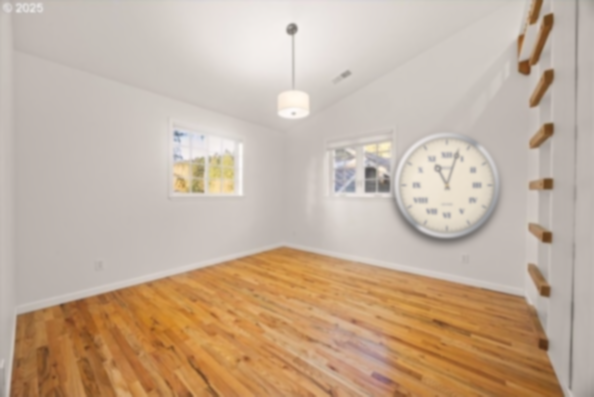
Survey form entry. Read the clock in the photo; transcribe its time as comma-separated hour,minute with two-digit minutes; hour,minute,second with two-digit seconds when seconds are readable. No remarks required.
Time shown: 11,03
